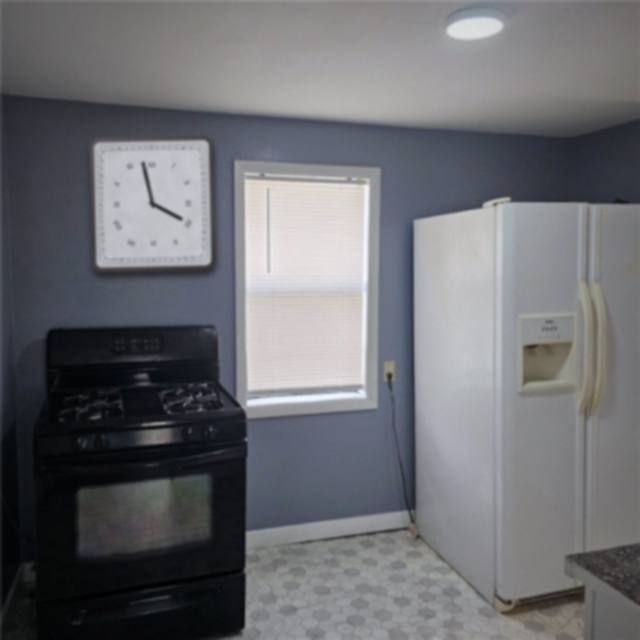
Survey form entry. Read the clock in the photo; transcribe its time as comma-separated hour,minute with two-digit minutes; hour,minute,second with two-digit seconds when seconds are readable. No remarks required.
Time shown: 3,58
